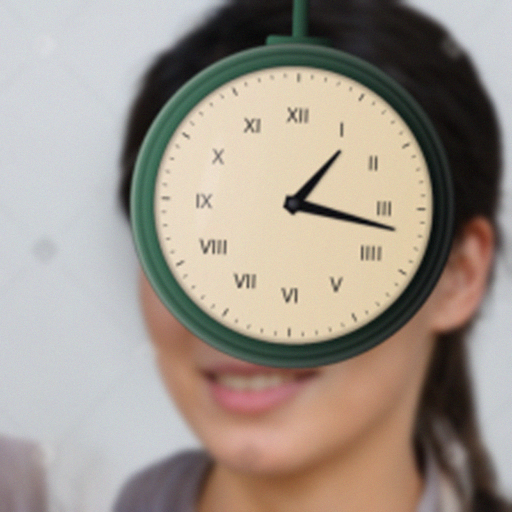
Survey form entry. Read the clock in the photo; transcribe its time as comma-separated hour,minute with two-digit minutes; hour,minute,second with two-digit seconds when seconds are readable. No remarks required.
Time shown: 1,17
